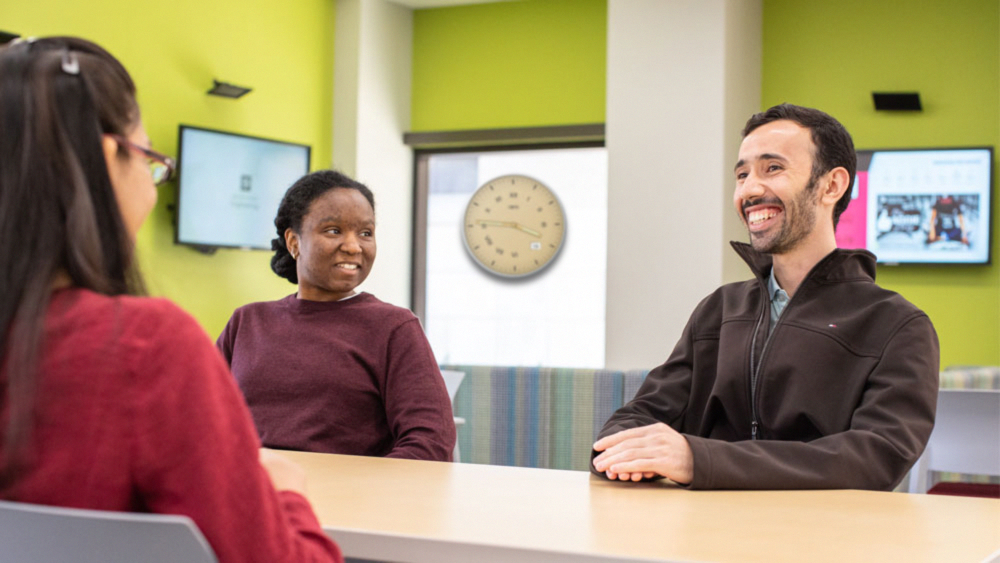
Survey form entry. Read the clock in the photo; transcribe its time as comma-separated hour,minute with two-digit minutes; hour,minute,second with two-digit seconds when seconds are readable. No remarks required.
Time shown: 3,46
